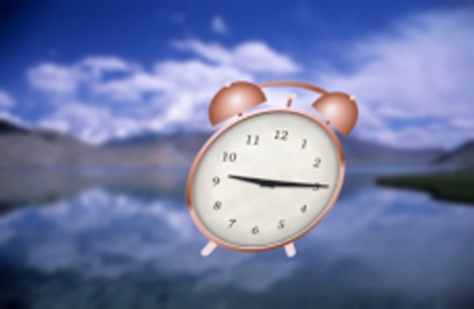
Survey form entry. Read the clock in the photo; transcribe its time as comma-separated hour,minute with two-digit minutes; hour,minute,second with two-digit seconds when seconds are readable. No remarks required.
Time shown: 9,15
